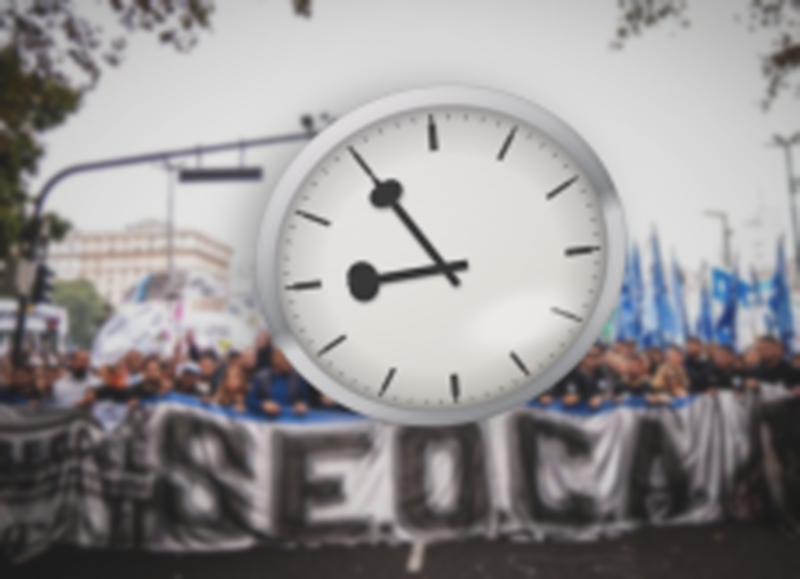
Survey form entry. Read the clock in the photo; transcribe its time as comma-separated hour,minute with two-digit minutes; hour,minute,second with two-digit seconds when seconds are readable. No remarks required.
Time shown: 8,55
